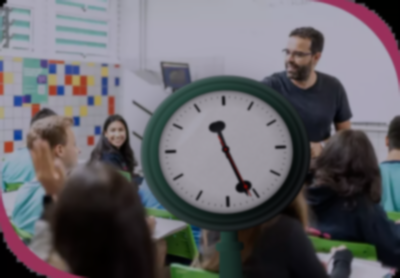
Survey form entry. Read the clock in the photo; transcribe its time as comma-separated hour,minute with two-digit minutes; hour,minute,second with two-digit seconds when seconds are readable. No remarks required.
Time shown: 11,26,26
